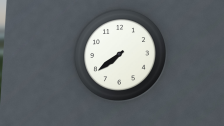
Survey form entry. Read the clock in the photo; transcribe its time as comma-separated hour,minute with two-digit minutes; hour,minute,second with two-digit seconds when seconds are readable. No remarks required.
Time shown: 7,39
